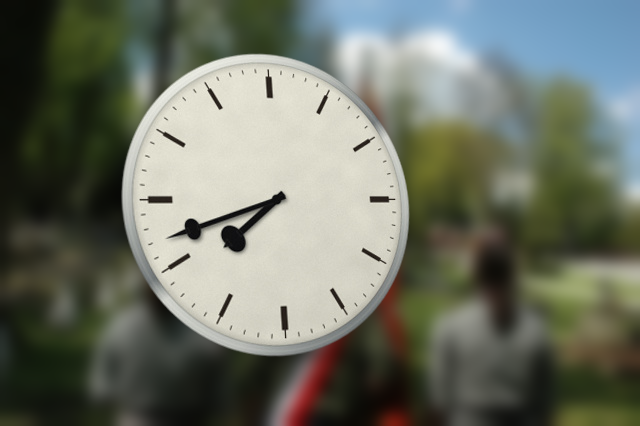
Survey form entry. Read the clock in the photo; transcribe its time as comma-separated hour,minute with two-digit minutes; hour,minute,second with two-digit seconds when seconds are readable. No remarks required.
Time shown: 7,42
